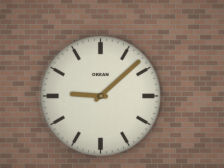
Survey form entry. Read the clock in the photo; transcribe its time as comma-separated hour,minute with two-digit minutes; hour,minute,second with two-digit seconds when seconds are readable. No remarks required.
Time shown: 9,08
